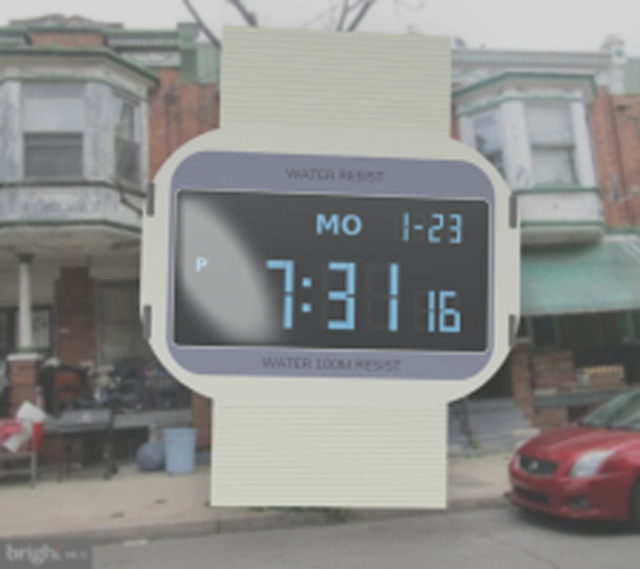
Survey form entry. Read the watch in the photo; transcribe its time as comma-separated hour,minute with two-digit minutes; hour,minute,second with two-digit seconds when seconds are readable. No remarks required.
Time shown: 7,31,16
